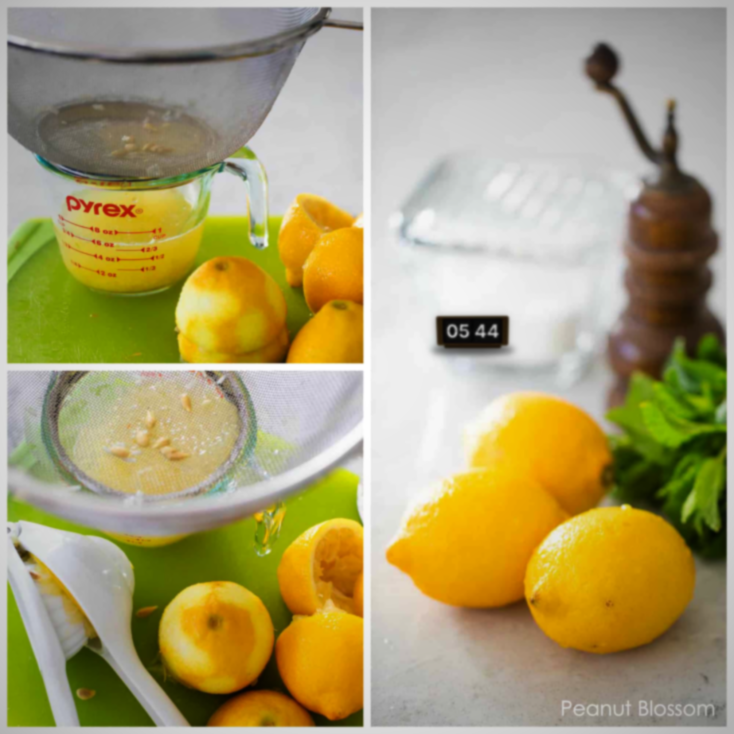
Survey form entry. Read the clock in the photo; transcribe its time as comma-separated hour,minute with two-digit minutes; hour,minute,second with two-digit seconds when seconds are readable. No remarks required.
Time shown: 5,44
